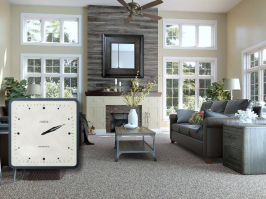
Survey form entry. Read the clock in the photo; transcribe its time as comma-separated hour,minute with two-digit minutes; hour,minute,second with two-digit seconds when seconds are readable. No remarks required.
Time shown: 2,11
